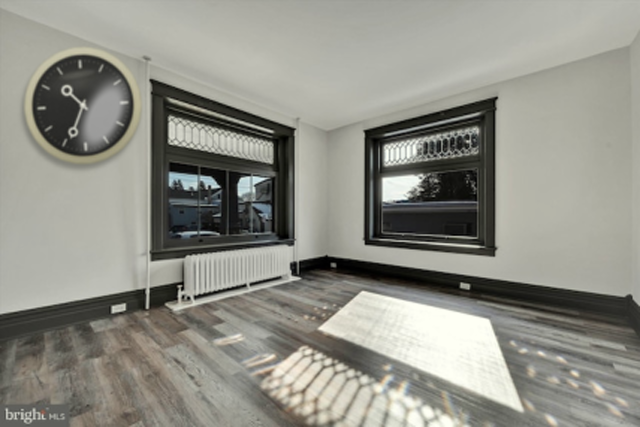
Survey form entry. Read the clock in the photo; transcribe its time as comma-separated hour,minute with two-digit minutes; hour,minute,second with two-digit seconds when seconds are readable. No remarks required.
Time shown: 10,34
